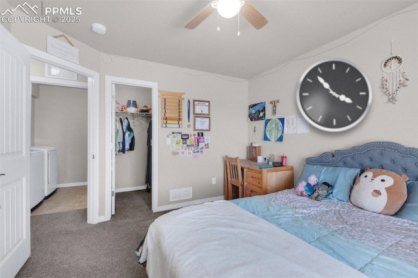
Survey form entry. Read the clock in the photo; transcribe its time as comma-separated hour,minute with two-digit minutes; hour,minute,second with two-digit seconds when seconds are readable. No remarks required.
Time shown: 3,53
